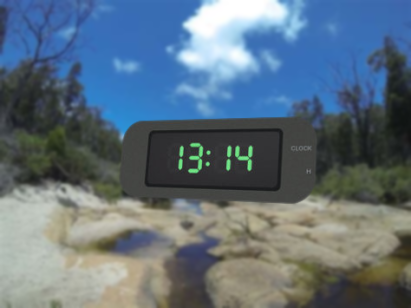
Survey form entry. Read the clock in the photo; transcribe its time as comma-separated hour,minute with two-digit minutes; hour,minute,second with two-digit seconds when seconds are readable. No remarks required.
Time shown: 13,14
